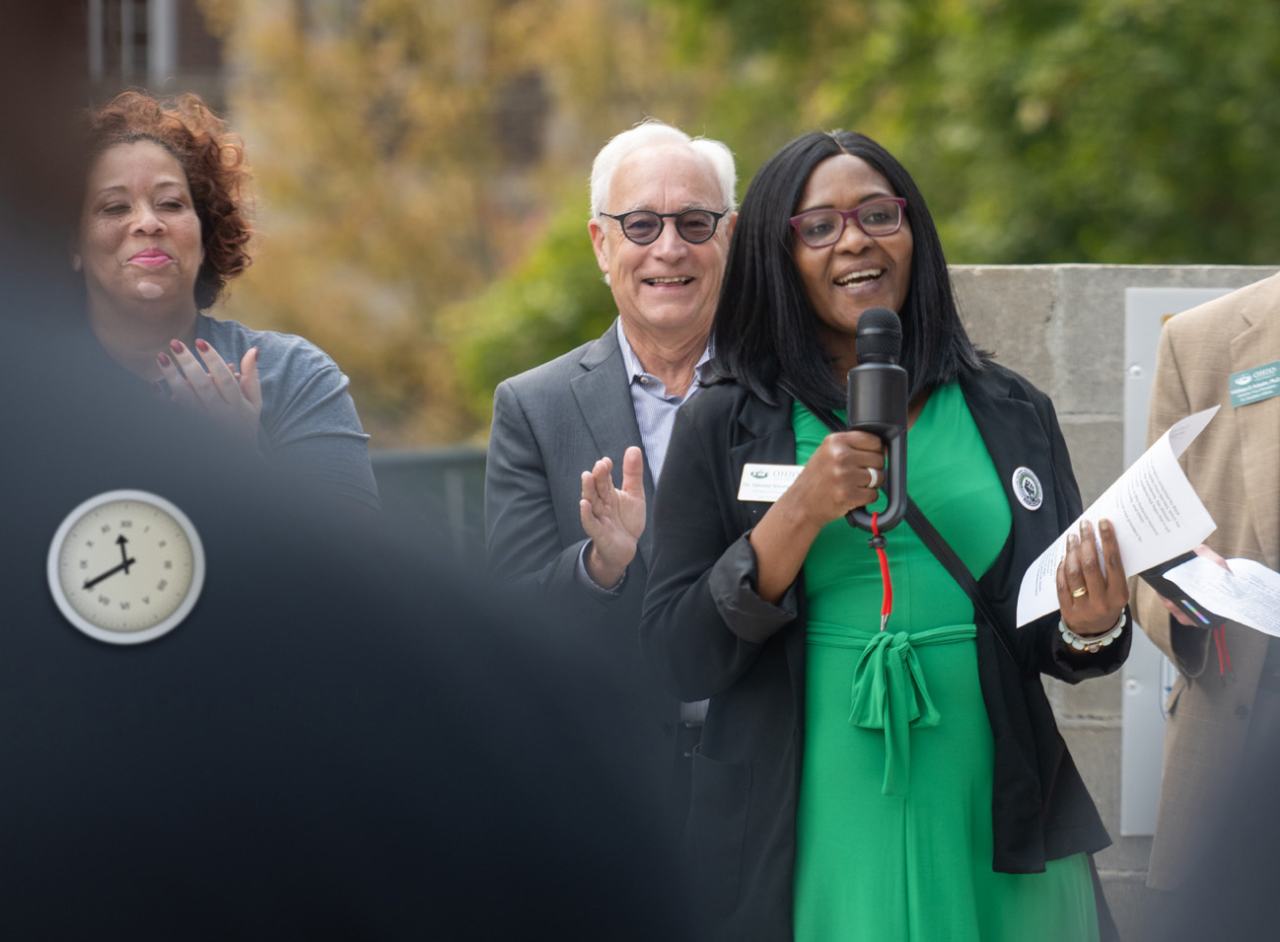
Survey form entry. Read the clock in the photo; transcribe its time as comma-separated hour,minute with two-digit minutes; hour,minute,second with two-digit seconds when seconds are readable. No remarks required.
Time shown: 11,40
